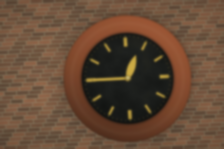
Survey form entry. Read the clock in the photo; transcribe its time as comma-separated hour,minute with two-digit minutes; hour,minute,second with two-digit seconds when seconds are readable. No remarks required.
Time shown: 12,45
